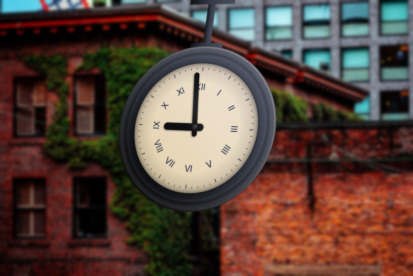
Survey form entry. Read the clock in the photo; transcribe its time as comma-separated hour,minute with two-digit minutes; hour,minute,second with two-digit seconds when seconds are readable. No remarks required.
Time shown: 8,59
